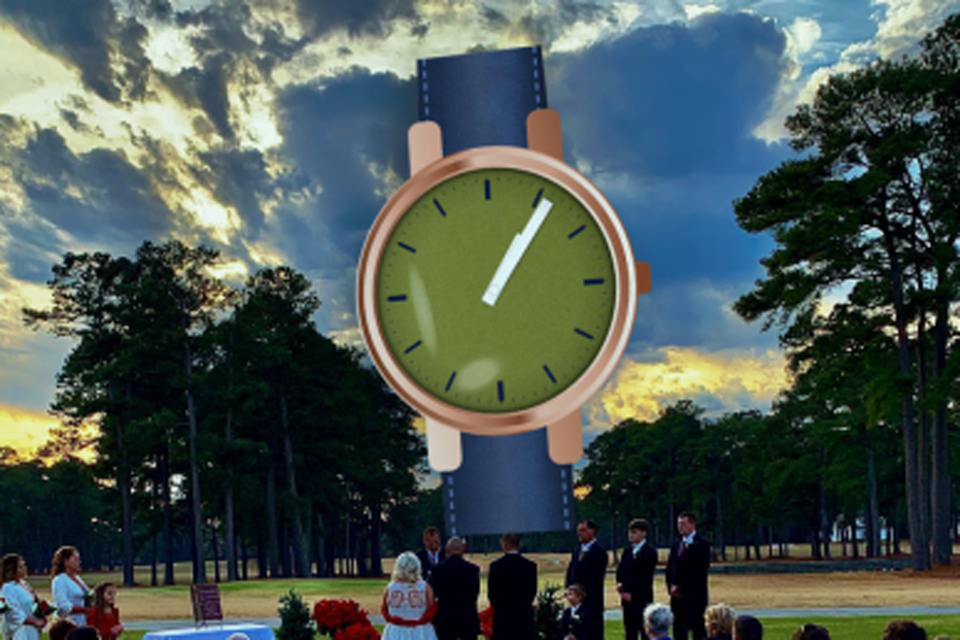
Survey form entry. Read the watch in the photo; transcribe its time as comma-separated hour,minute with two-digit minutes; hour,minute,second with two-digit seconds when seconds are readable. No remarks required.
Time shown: 1,06
